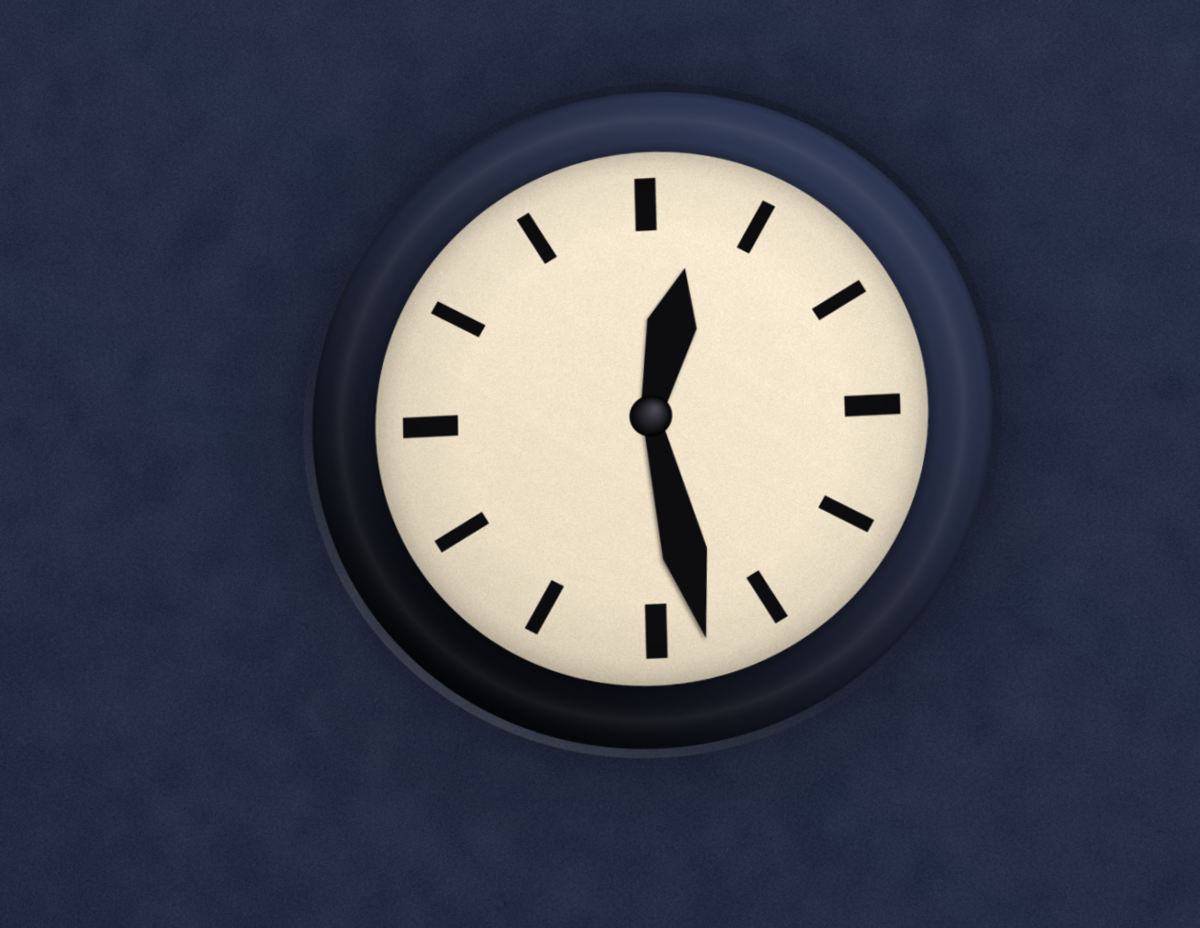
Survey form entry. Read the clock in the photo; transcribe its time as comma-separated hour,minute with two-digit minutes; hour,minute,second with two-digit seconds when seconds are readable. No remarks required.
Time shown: 12,28
